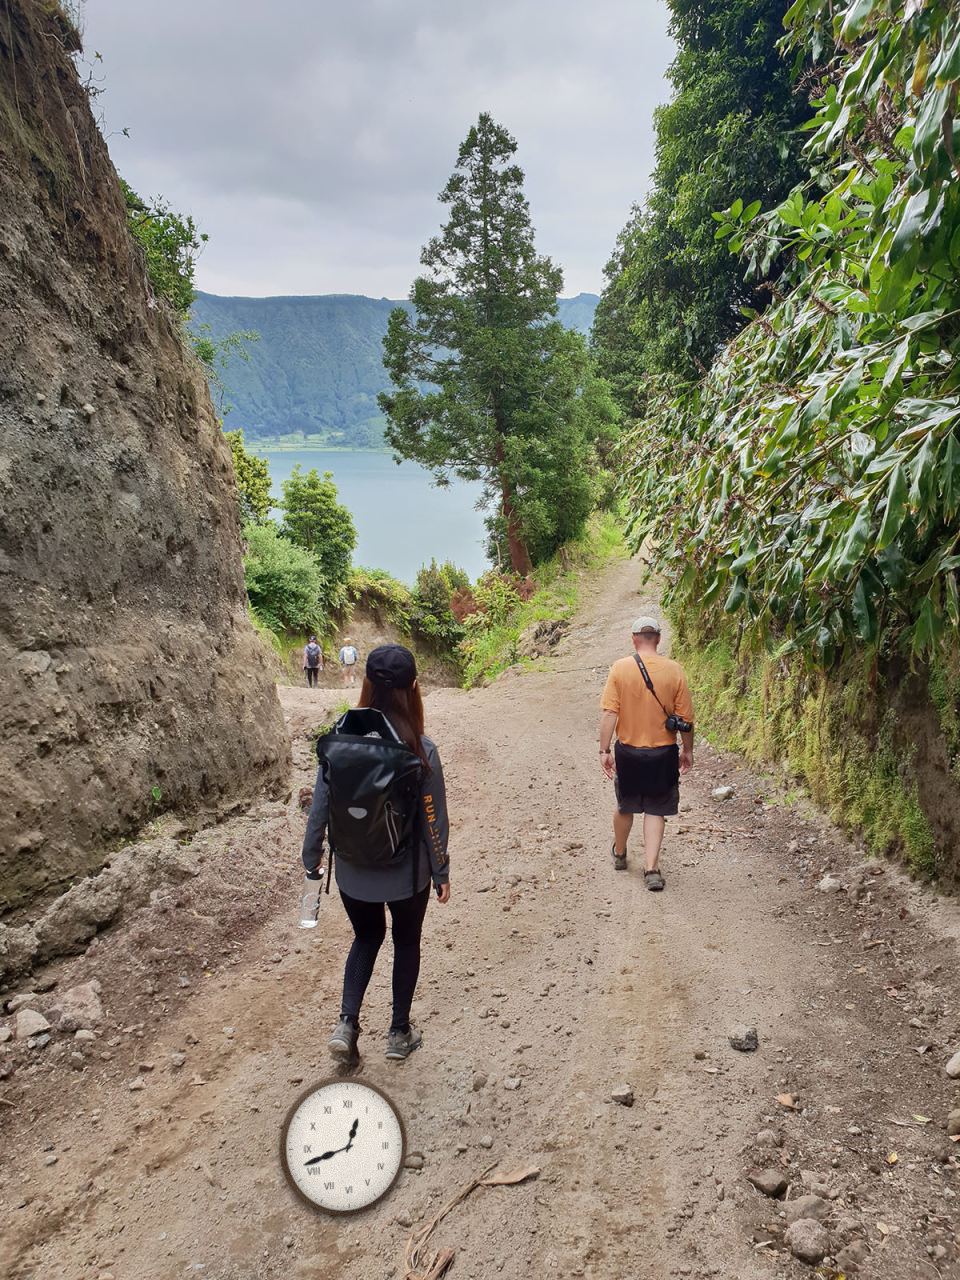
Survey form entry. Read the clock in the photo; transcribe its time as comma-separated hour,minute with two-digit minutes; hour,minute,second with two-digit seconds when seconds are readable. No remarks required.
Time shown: 12,42
